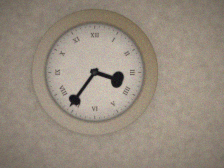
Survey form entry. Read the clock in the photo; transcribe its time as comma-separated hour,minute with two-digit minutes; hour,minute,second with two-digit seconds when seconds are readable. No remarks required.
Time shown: 3,36
